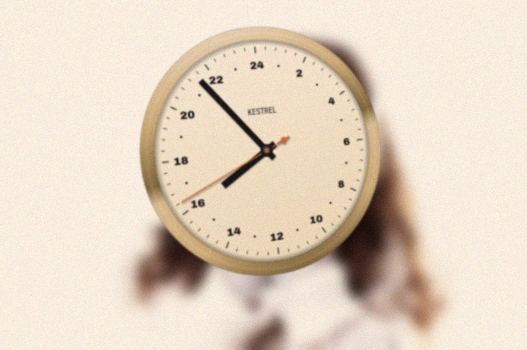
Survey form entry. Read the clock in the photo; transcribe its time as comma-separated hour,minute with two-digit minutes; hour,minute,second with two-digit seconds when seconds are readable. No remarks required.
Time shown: 15,53,41
